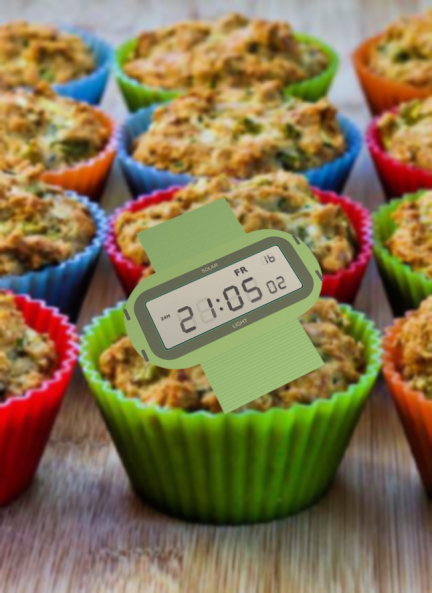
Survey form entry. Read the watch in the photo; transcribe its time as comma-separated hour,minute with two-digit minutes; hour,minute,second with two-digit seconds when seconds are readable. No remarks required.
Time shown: 21,05,02
